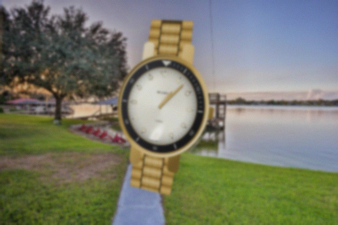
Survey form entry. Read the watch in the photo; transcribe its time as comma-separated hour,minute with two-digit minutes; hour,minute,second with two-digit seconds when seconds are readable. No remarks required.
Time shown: 1,07
